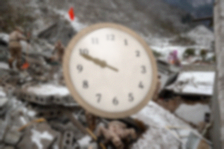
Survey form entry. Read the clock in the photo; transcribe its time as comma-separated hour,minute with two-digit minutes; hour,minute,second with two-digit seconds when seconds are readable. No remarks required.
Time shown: 9,49
